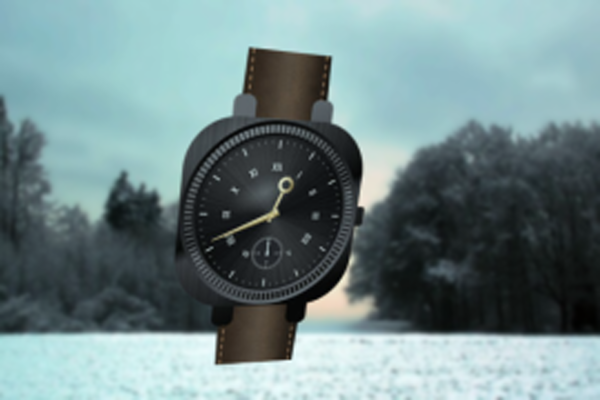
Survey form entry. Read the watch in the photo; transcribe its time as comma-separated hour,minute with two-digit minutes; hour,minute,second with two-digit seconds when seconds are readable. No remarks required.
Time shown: 12,41
